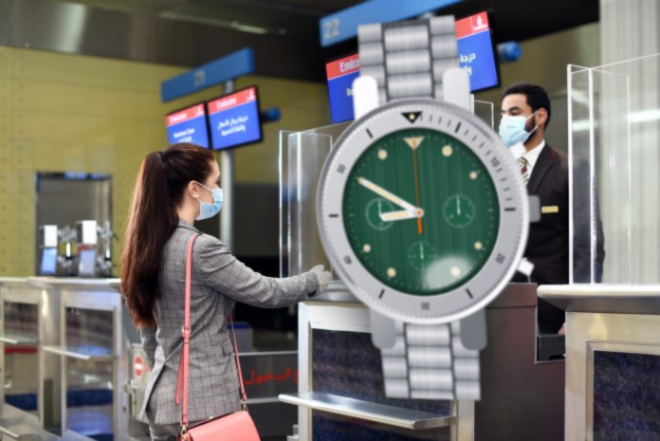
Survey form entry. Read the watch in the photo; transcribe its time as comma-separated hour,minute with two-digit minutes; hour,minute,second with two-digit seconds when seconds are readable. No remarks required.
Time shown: 8,50
